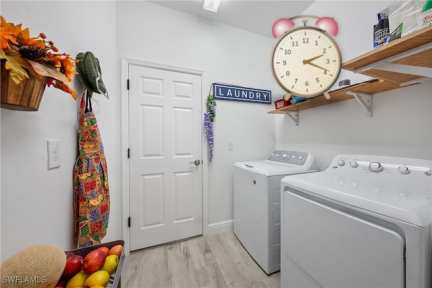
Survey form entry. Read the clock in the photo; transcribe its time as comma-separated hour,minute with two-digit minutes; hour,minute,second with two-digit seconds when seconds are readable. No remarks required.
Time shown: 2,19
